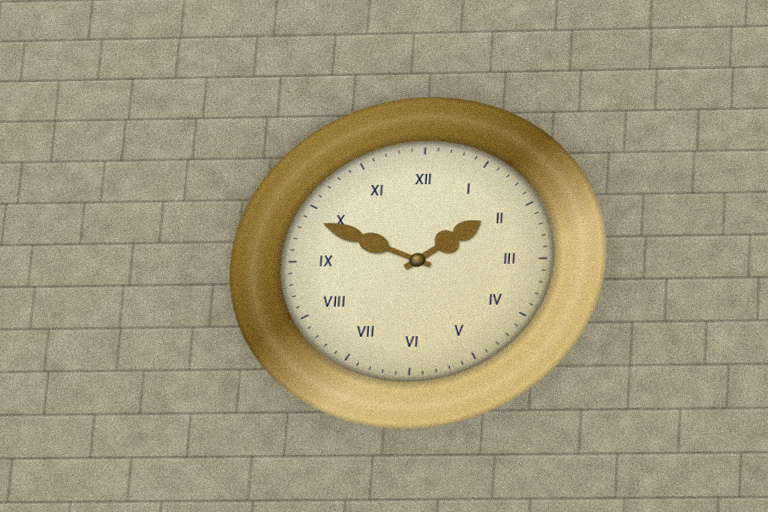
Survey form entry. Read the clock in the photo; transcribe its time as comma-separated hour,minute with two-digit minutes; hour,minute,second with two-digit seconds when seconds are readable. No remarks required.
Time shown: 1,49
